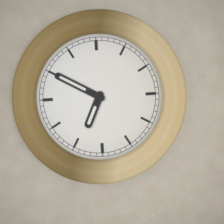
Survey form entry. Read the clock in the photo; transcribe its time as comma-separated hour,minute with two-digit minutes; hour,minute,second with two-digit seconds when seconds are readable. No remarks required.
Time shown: 6,50
